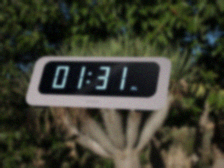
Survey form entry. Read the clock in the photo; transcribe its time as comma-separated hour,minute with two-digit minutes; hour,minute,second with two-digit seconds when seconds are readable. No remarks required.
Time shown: 1,31
